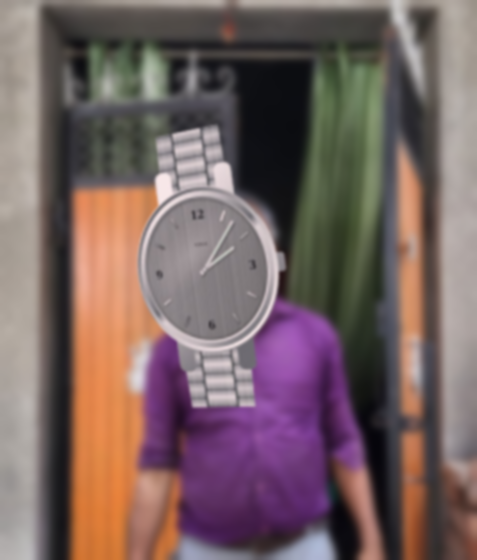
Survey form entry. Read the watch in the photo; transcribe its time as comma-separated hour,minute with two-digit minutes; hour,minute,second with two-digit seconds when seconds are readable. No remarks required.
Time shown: 2,07
